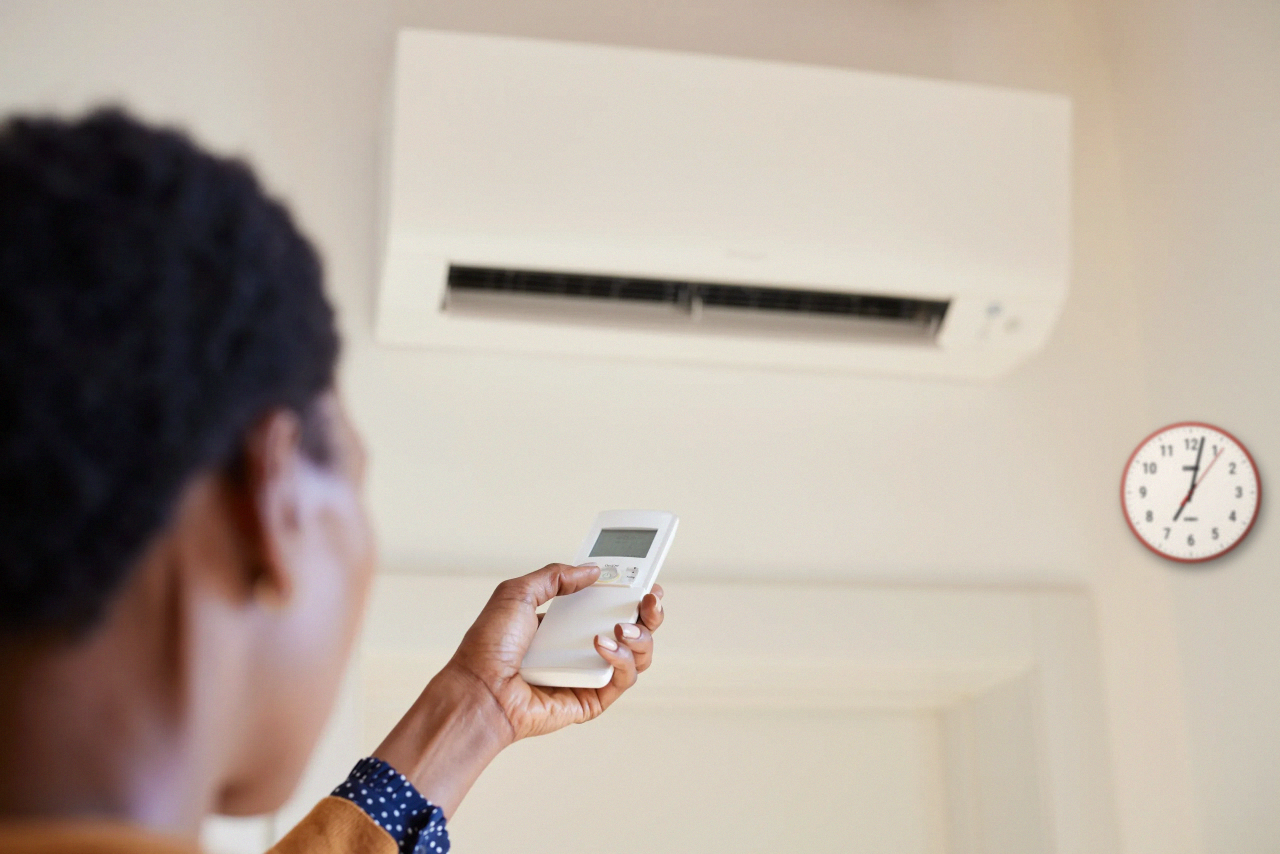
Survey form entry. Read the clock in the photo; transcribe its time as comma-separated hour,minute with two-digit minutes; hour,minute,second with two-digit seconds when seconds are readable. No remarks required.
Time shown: 7,02,06
